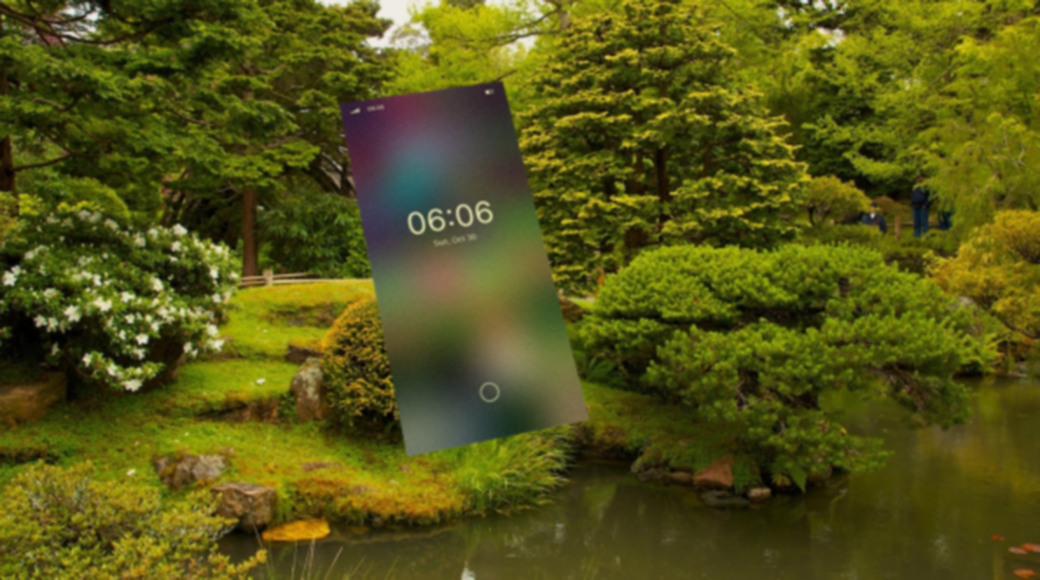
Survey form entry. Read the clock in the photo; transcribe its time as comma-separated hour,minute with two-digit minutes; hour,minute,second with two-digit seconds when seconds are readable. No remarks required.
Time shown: 6,06
